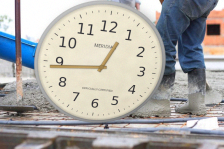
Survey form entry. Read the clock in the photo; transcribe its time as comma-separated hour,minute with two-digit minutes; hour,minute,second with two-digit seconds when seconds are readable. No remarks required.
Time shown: 12,44
